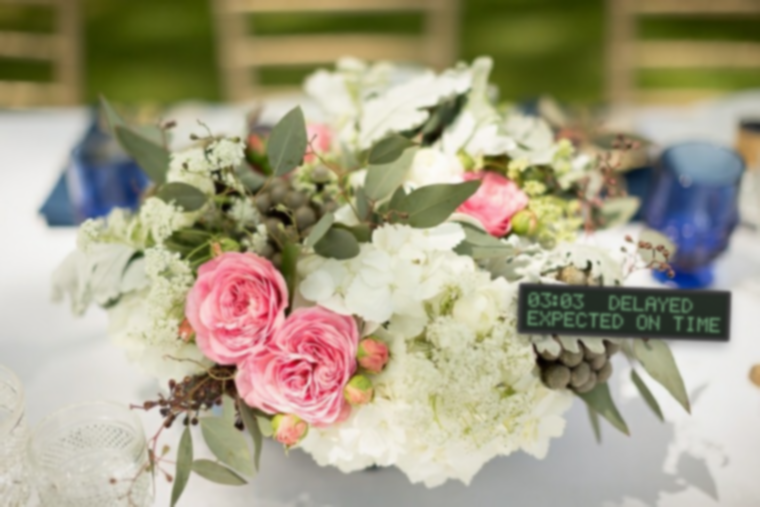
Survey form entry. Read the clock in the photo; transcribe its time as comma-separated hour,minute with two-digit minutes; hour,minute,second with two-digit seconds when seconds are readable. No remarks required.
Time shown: 3,03
